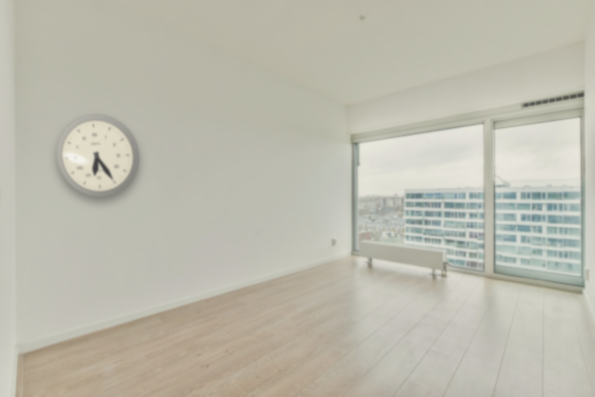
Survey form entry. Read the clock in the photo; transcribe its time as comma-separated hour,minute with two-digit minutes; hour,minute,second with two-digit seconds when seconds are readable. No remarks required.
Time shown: 6,25
